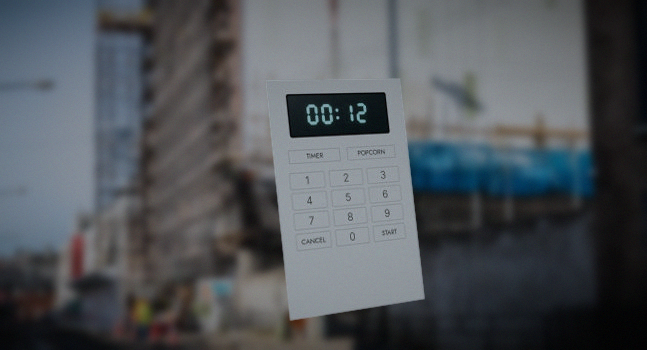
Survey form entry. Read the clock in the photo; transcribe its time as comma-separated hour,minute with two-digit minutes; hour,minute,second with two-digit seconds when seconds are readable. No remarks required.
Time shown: 0,12
